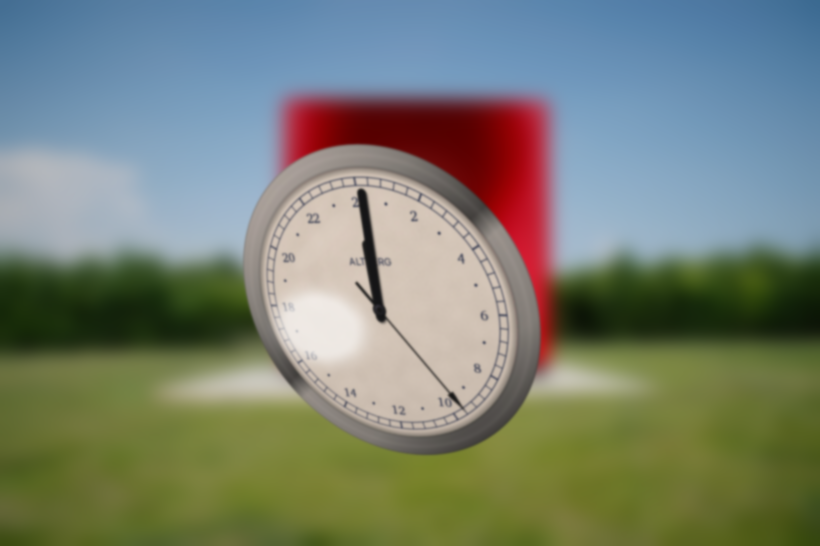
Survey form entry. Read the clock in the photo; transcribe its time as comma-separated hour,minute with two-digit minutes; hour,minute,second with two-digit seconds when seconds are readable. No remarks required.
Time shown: 0,00,24
